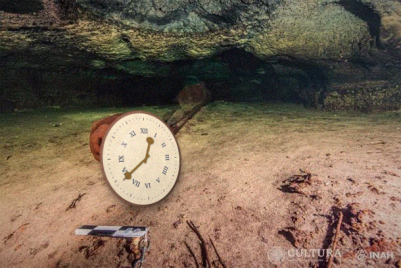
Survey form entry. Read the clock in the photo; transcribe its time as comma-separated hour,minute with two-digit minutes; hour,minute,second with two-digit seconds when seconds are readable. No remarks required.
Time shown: 12,39
